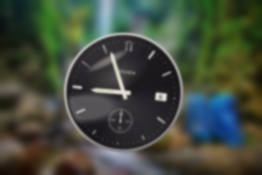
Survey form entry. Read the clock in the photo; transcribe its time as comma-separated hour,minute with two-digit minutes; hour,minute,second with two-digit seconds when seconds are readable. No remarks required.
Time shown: 8,56
